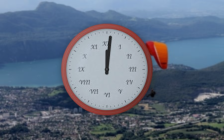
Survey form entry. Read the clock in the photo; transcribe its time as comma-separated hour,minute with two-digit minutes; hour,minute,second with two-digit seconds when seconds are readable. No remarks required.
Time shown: 12,01
